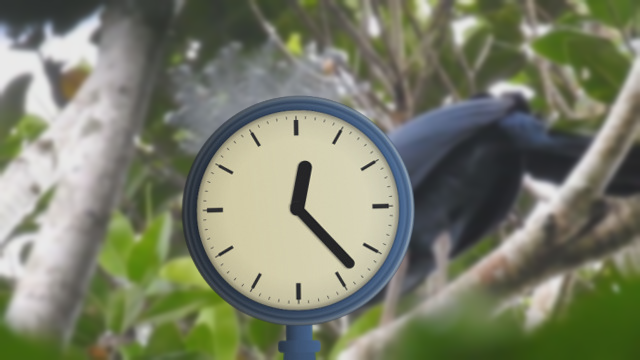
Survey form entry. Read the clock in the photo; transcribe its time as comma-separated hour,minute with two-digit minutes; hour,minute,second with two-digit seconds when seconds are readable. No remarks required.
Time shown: 12,23
